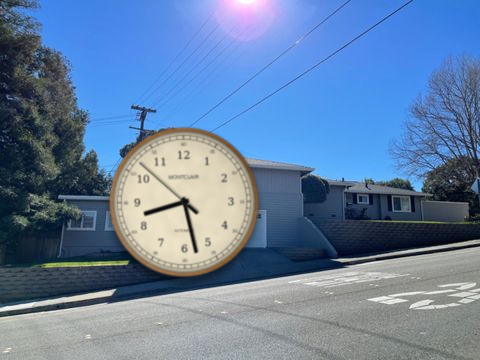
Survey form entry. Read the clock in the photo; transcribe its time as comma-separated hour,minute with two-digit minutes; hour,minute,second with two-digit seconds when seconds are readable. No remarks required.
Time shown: 8,27,52
